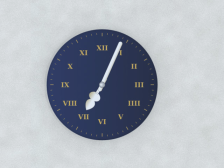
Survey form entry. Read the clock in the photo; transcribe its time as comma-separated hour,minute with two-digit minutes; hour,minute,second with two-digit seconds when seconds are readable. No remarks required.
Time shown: 7,04
